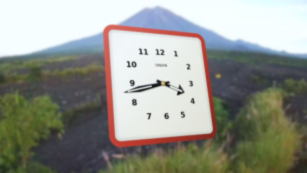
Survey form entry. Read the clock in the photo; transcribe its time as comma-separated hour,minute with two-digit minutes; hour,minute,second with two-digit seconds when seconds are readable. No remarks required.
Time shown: 3,43
